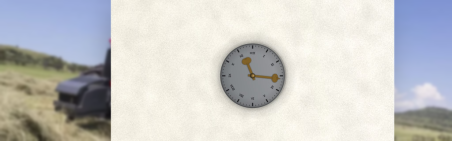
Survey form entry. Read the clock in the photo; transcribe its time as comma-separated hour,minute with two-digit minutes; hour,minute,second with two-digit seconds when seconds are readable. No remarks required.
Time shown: 11,16
